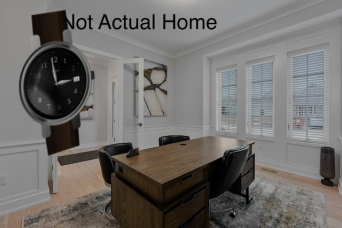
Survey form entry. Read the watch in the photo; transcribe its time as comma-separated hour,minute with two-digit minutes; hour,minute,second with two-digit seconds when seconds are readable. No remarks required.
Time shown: 2,59
